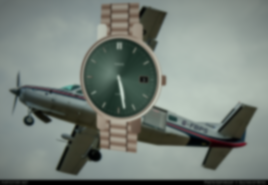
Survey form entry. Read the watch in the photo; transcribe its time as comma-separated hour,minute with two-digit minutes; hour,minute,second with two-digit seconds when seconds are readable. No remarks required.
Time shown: 5,28
